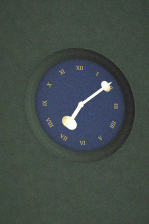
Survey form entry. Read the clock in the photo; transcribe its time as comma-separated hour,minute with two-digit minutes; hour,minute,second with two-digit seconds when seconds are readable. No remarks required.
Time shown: 7,09
